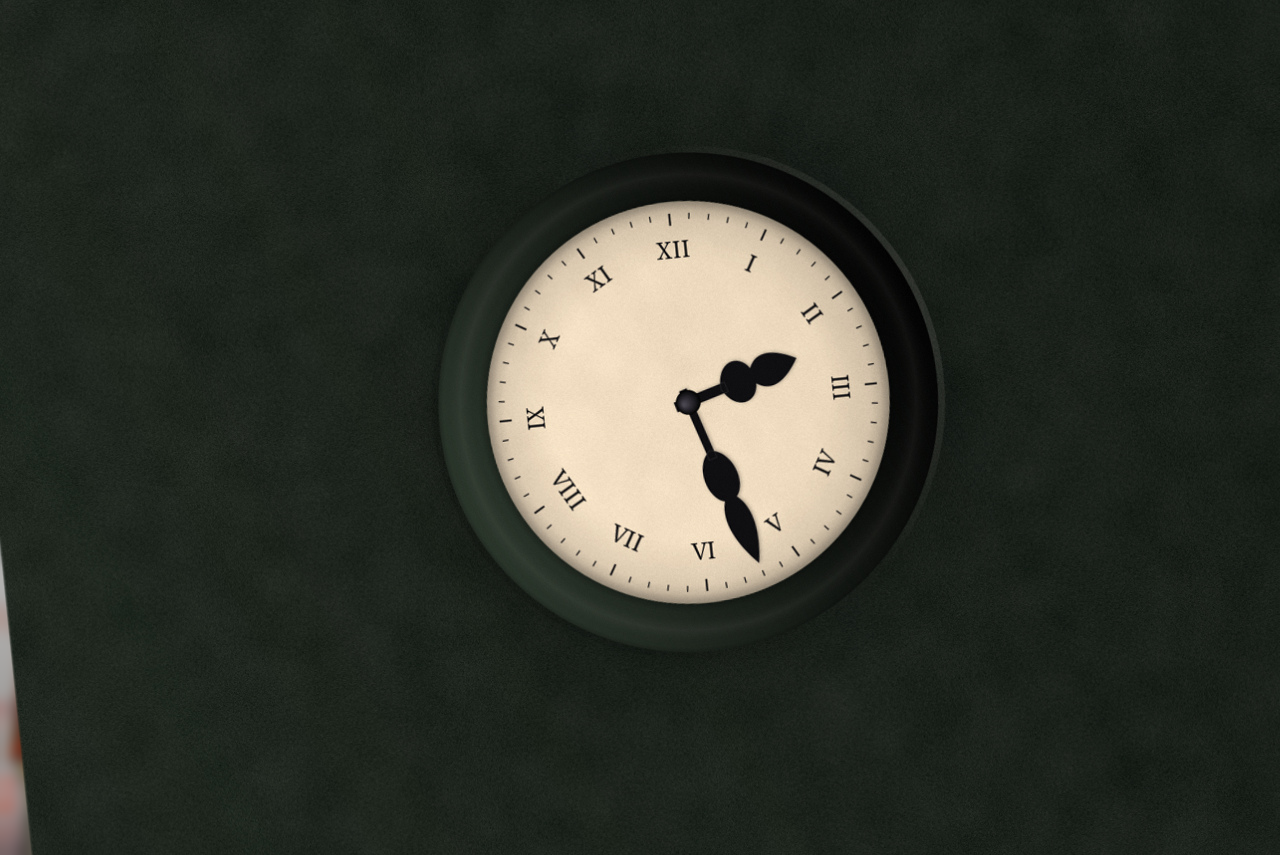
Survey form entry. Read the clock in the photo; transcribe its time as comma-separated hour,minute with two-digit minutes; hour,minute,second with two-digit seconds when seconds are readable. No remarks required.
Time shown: 2,27
